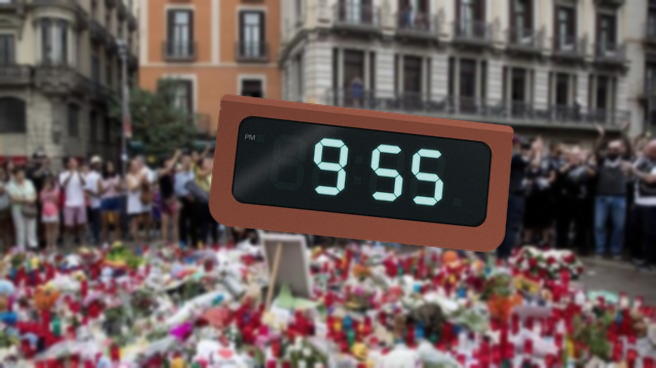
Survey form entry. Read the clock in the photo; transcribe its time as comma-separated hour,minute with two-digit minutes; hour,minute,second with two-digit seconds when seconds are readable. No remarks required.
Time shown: 9,55
